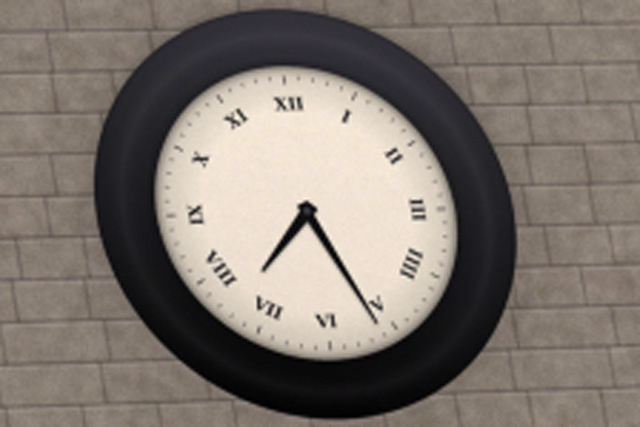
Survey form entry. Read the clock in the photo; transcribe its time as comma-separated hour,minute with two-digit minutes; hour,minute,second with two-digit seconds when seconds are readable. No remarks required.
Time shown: 7,26
